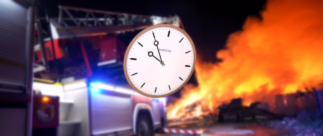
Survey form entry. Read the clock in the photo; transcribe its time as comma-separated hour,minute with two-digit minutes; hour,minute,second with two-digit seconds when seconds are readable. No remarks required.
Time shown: 9,55
